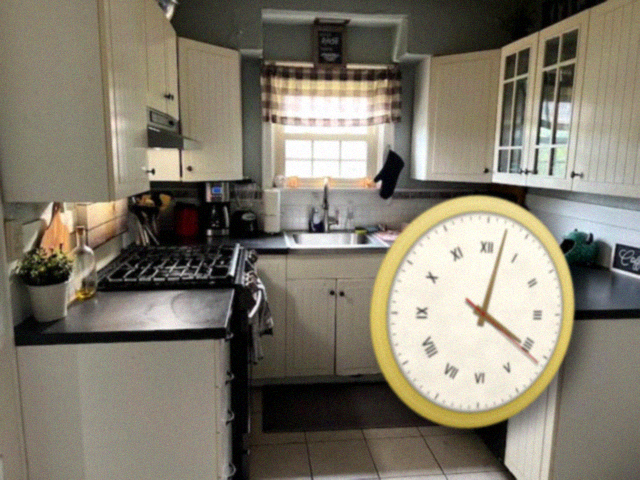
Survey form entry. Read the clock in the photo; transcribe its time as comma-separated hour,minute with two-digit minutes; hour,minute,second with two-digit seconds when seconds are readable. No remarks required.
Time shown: 4,02,21
